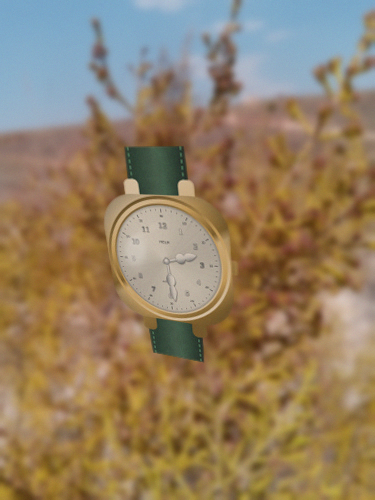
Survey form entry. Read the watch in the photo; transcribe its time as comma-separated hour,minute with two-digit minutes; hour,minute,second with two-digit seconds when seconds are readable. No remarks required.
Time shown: 2,29
